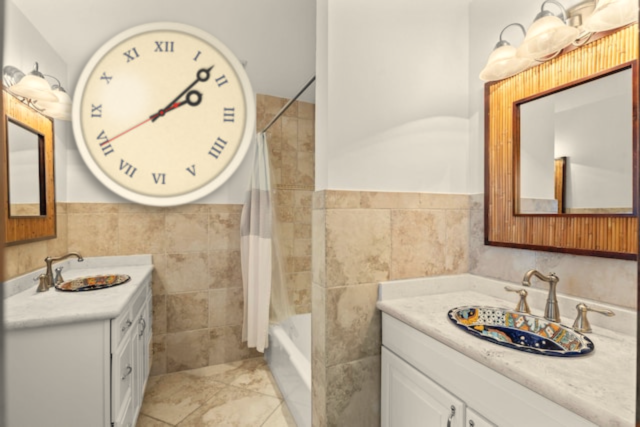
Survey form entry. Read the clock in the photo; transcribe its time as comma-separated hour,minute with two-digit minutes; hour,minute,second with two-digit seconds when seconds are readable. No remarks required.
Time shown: 2,07,40
